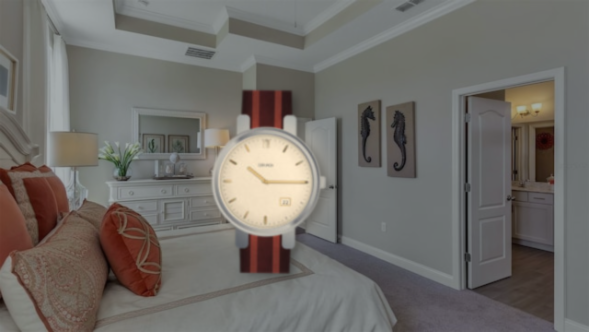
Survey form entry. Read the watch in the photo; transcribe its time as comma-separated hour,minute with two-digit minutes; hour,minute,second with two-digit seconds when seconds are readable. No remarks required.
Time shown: 10,15
